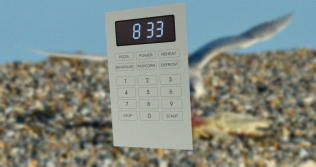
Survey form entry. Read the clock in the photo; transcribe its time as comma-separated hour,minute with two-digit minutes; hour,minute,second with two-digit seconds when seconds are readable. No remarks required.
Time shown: 8,33
